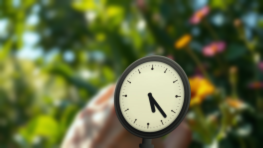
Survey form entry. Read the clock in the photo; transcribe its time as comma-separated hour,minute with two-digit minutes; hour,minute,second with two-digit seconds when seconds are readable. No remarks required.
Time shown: 5,23
